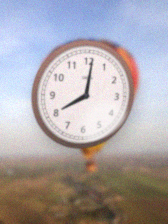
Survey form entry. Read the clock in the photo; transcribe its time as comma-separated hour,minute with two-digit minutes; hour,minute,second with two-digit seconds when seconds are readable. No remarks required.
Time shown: 8,01
